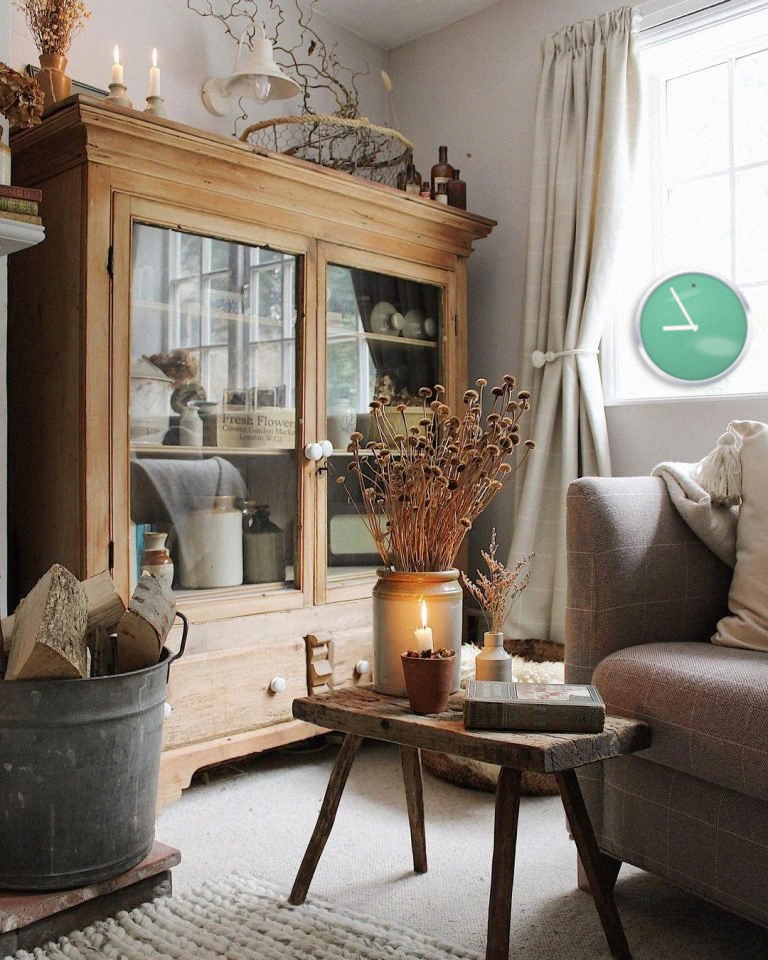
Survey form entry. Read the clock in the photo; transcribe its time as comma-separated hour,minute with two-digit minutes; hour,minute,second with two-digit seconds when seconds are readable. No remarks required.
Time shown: 8,55
